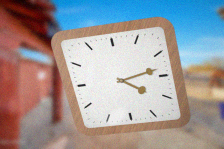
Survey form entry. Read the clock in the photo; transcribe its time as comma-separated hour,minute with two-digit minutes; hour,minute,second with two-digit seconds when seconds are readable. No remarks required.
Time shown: 4,13
